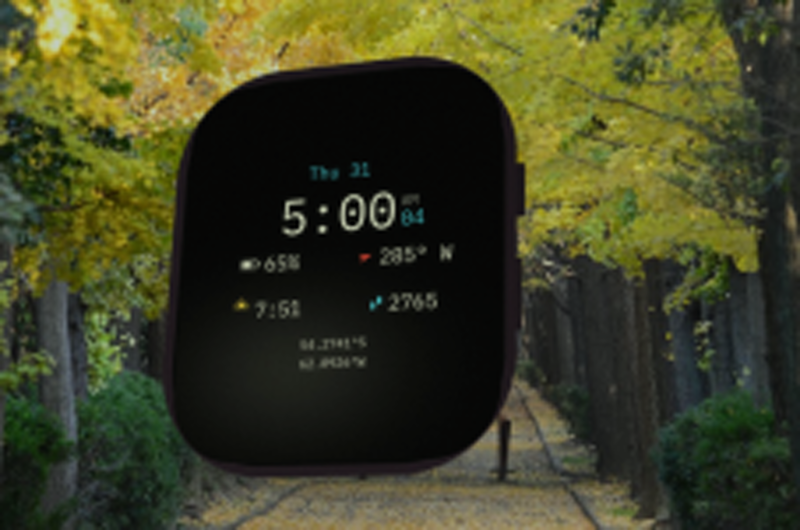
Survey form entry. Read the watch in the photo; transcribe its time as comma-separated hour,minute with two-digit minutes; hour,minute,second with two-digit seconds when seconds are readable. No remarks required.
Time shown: 5,00
